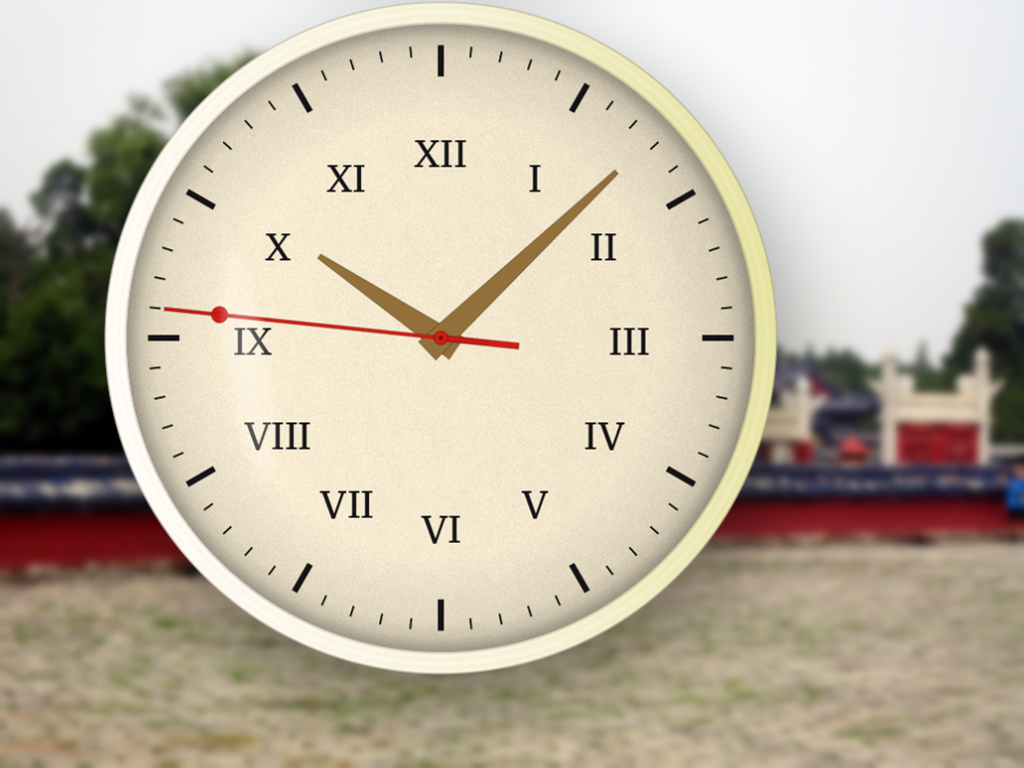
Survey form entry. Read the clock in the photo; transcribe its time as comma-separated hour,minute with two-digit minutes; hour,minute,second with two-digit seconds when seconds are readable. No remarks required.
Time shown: 10,07,46
